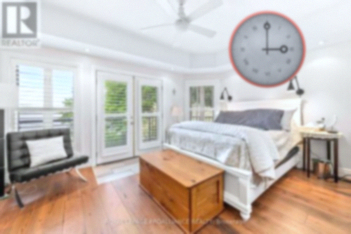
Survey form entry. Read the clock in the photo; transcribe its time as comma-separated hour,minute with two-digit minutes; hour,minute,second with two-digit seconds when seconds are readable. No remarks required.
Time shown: 3,00
